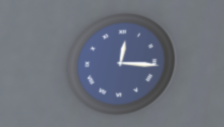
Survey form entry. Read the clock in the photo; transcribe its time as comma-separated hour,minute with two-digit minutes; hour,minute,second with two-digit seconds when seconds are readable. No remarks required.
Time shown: 12,16
